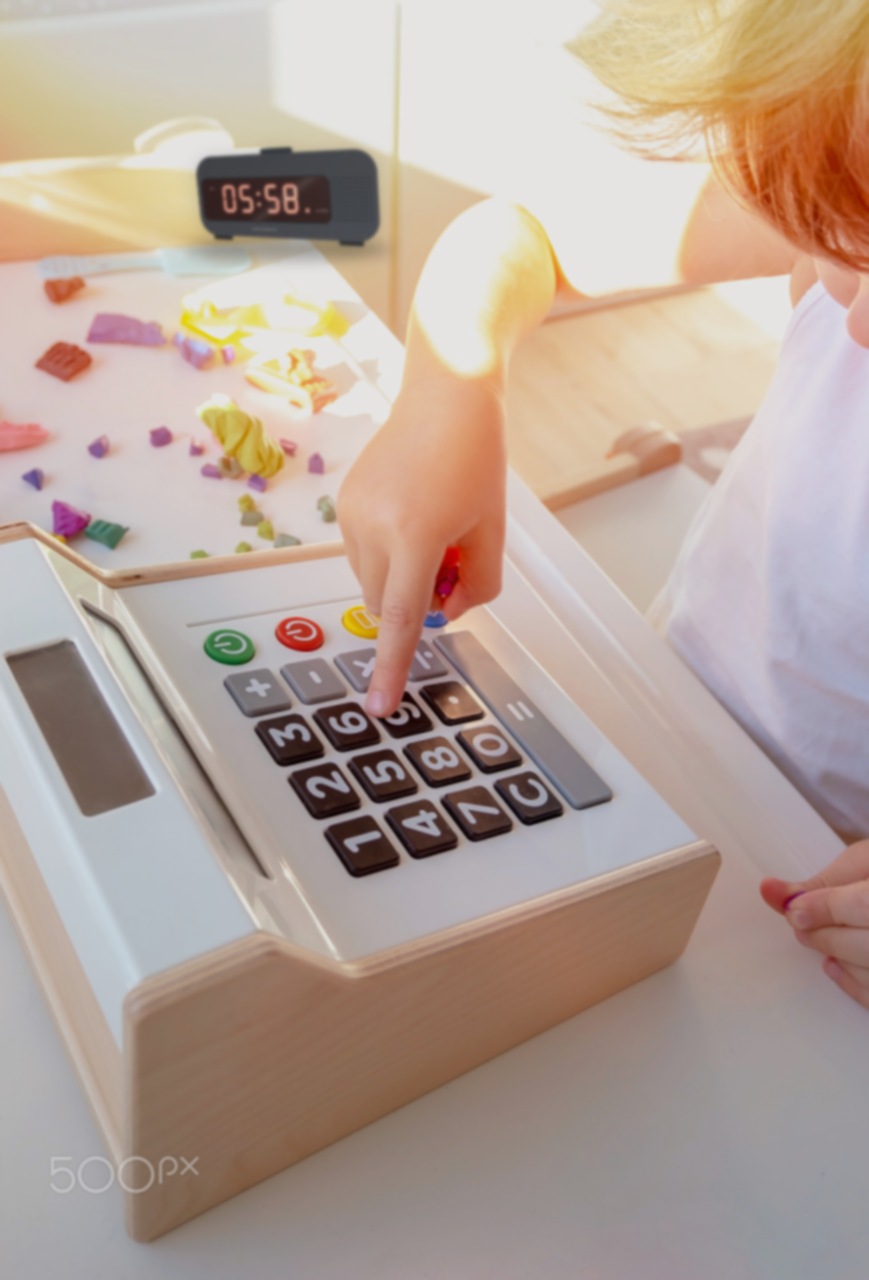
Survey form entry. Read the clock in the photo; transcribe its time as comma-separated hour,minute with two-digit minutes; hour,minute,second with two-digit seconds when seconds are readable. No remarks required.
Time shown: 5,58
